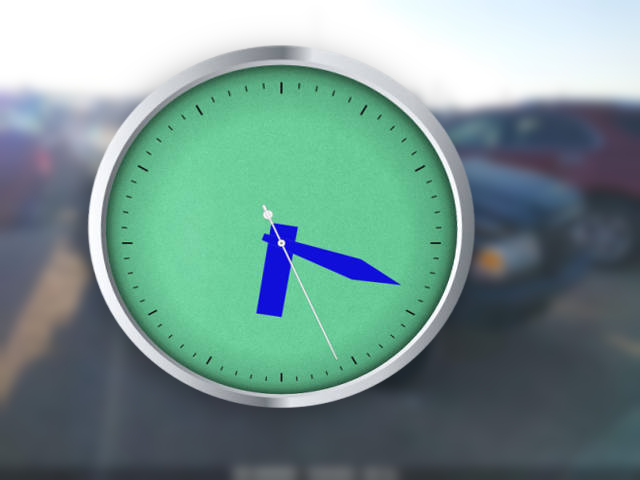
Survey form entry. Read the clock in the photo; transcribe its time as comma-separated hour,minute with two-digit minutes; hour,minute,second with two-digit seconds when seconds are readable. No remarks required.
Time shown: 6,18,26
